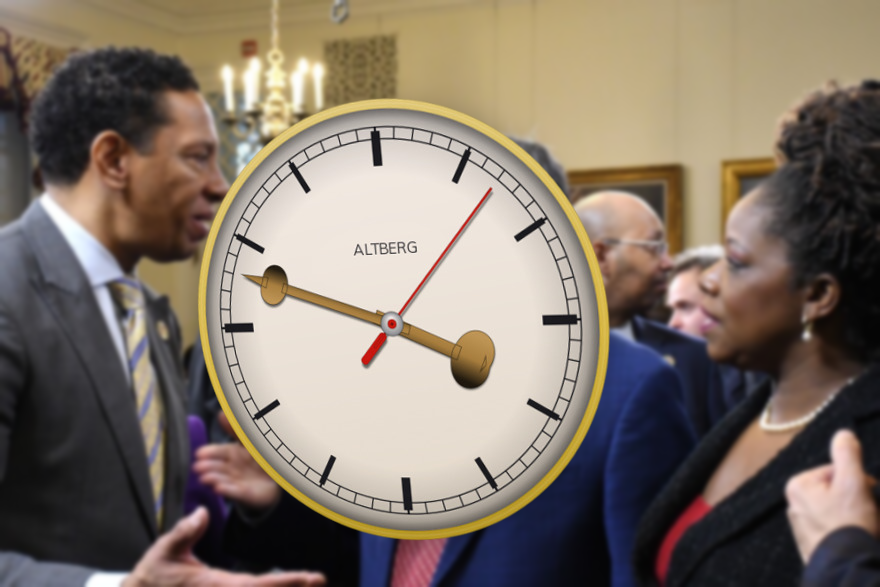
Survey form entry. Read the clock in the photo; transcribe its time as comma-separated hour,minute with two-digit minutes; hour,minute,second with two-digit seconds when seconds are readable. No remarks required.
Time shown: 3,48,07
